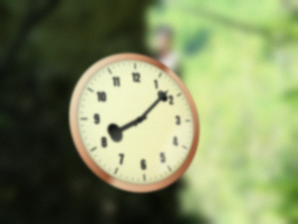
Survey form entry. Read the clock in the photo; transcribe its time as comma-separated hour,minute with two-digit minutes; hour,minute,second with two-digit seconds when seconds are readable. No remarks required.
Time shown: 8,08
